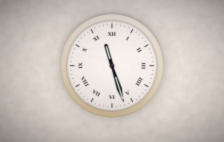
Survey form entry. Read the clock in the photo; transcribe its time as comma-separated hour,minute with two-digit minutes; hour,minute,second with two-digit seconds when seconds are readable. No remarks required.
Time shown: 11,27
